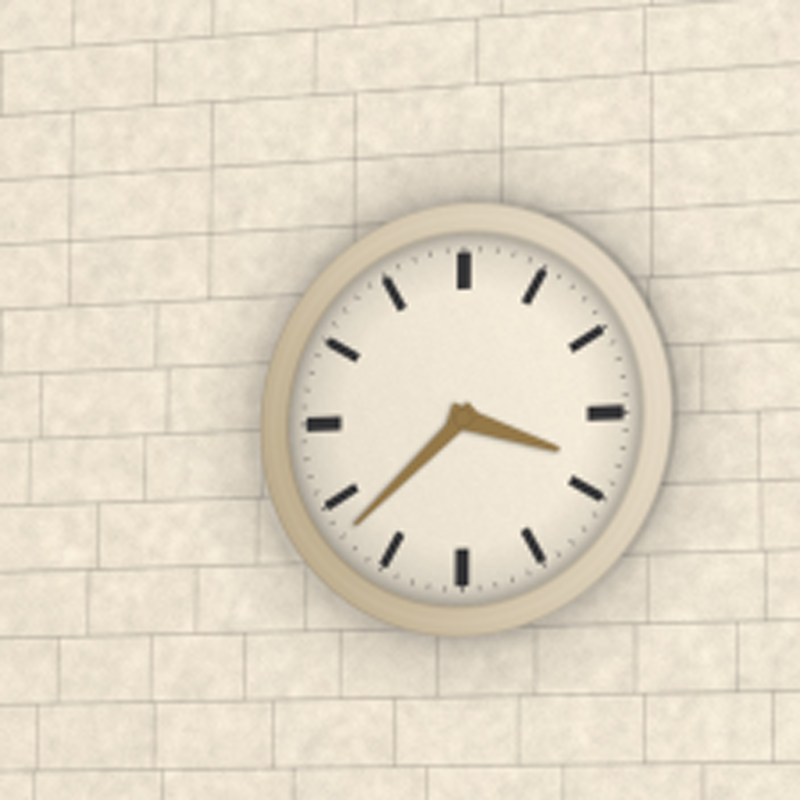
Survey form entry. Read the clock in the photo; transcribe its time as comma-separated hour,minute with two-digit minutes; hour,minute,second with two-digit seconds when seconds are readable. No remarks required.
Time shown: 3,38
